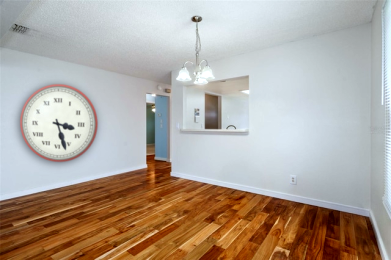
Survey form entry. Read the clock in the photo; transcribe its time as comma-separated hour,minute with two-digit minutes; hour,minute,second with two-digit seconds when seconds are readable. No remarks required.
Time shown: 3,27
